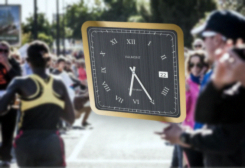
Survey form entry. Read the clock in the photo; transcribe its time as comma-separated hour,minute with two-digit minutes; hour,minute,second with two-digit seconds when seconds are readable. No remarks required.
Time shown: 6,25
